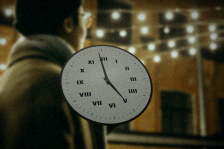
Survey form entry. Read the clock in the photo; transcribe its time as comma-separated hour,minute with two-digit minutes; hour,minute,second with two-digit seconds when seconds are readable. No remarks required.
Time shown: 4,59
